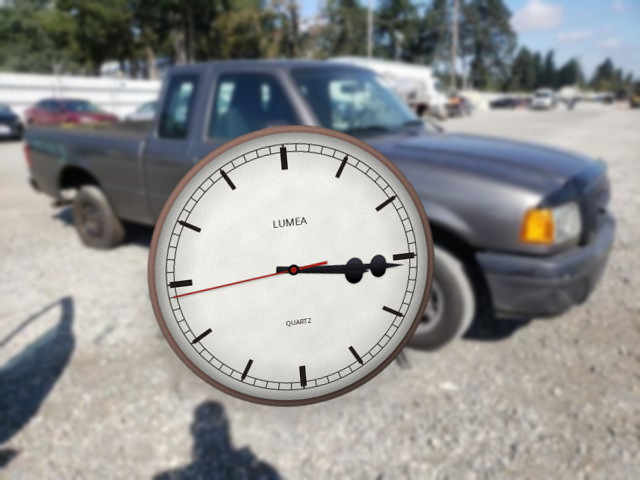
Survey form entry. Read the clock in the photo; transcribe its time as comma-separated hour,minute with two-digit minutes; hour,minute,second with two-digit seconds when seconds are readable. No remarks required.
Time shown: 3,15,44
